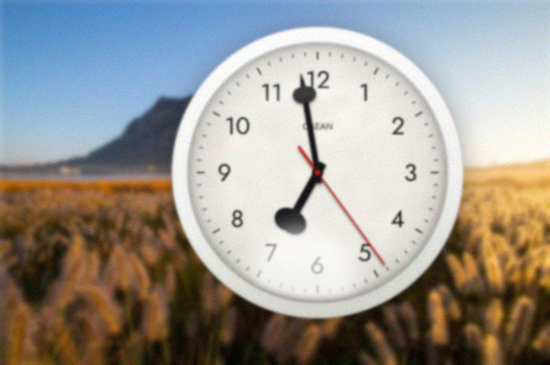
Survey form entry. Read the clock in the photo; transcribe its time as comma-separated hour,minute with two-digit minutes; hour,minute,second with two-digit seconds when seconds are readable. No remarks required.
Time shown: 6,58,24
